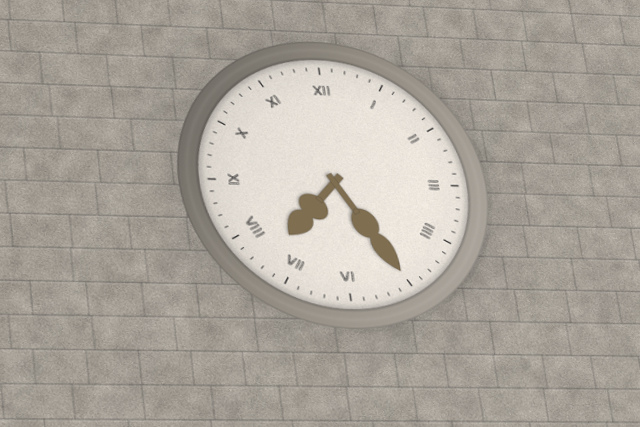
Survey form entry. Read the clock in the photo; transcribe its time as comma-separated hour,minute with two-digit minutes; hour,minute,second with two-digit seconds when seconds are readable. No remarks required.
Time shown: 7,25
